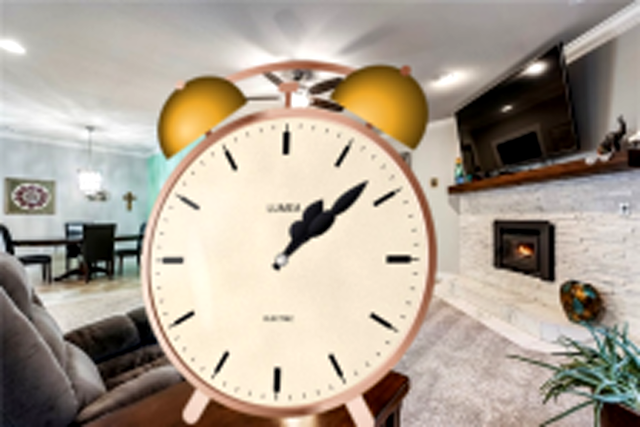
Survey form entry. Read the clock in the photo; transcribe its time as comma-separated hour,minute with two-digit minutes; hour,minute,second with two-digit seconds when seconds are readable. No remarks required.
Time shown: 1,08
